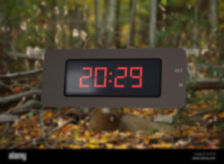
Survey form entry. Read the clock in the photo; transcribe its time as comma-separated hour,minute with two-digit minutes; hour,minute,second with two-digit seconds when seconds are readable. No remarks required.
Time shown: 20,29
